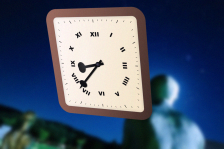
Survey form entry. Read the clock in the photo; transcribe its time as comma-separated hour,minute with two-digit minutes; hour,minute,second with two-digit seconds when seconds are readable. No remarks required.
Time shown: 8,37
